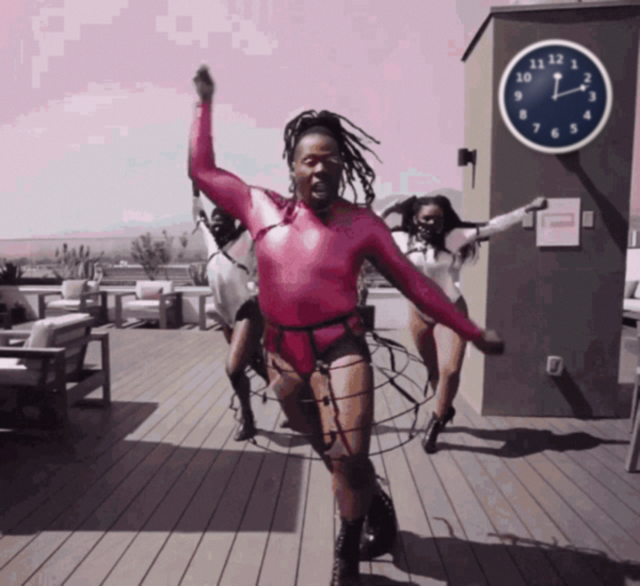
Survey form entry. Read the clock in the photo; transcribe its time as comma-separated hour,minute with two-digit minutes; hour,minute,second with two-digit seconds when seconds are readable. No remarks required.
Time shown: 12,12
